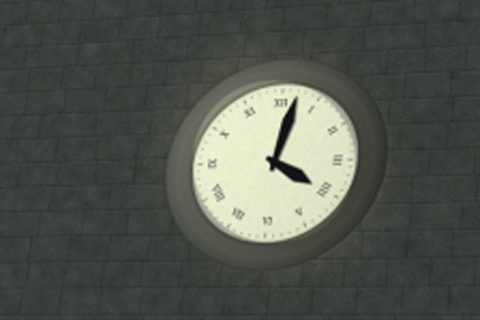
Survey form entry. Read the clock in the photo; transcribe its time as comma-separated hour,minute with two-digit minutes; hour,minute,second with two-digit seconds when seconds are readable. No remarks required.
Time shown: 4,02
